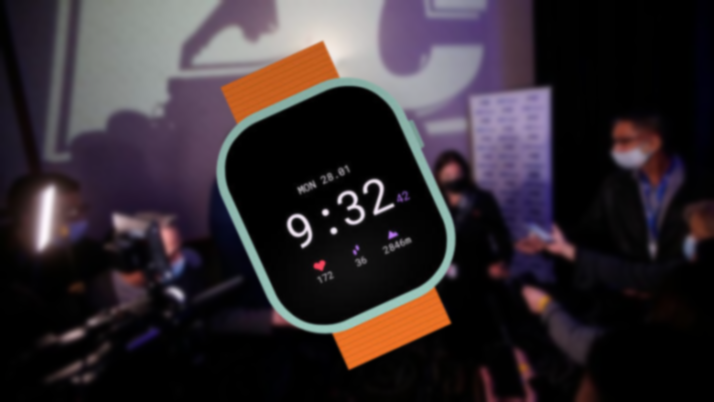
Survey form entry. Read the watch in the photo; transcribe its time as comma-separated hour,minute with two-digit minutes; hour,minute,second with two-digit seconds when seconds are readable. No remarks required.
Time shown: 9,32,42
